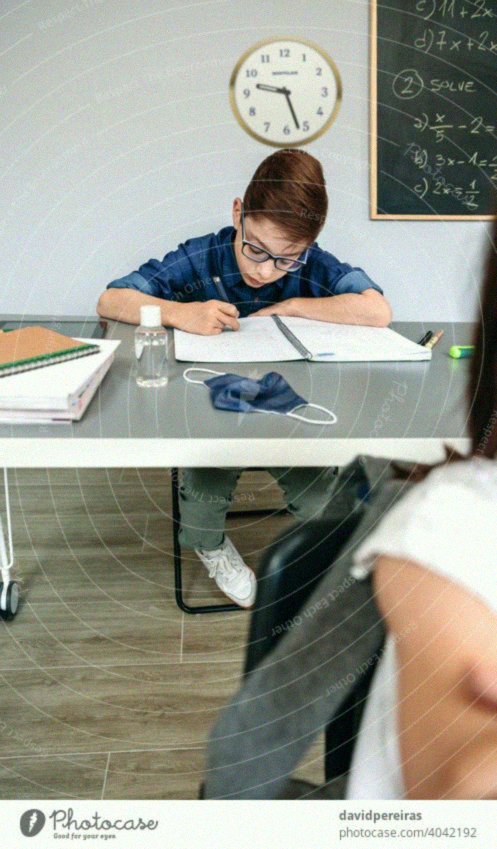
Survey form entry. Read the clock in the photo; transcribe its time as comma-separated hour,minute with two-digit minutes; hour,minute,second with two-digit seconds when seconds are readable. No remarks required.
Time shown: 9,27
